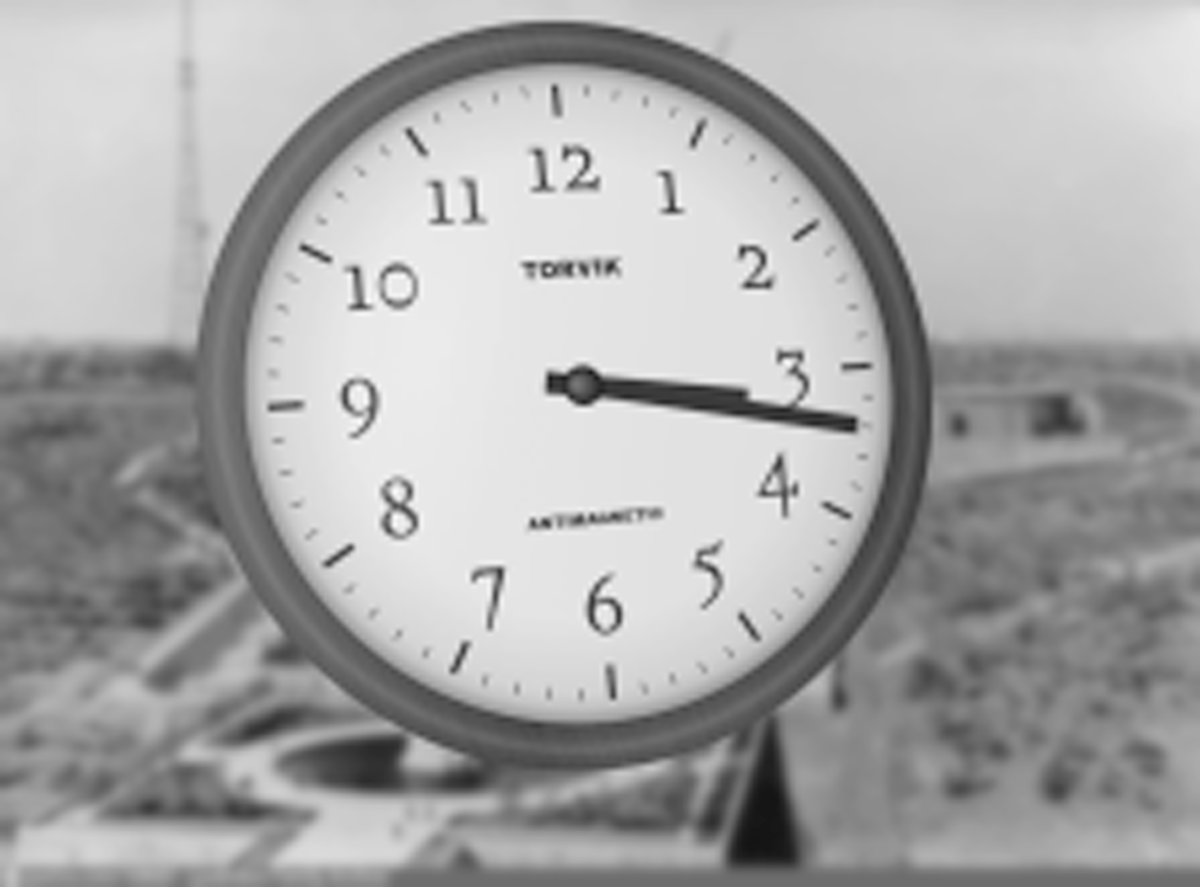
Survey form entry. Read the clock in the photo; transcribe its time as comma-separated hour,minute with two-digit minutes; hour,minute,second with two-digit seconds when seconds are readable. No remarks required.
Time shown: 3,17
